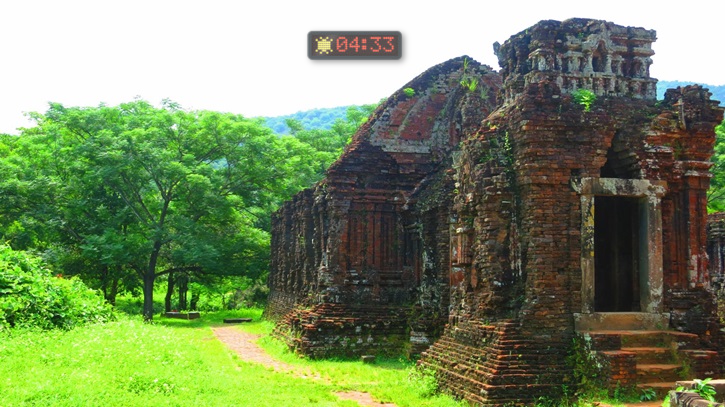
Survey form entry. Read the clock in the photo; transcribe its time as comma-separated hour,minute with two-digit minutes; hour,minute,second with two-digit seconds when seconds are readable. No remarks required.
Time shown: 4,33
